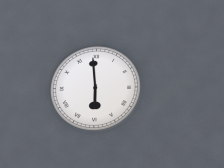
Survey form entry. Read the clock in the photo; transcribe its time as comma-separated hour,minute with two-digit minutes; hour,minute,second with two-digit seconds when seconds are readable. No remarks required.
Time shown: 5,59
